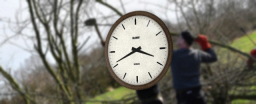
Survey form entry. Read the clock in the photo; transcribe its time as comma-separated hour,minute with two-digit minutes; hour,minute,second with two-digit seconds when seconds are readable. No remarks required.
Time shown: 3,41
